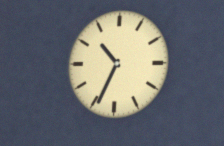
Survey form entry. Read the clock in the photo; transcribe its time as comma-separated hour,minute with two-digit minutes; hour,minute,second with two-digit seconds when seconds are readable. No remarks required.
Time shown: 10,34
